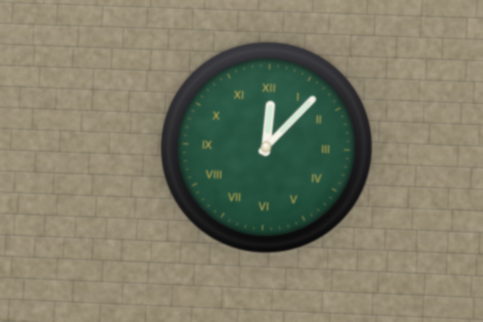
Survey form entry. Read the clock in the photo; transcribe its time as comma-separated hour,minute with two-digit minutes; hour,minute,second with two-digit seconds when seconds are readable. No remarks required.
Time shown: 12,07
